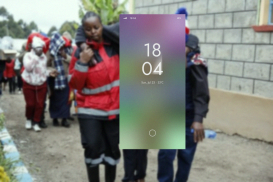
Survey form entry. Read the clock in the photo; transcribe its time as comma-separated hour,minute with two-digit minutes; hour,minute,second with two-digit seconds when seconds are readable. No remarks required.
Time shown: 18,04
